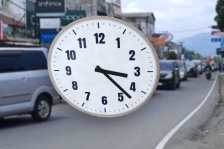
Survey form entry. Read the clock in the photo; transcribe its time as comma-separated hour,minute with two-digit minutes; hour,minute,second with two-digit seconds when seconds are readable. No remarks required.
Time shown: 3,23
